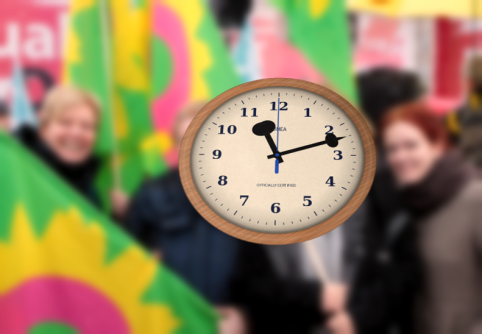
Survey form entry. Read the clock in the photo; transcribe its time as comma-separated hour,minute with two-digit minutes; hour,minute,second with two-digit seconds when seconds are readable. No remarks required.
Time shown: 11,12,00
